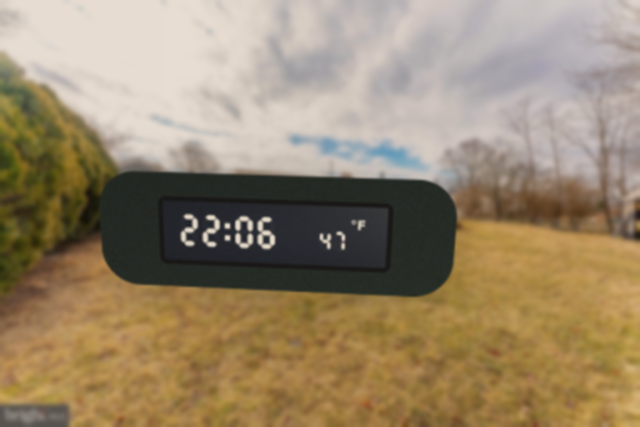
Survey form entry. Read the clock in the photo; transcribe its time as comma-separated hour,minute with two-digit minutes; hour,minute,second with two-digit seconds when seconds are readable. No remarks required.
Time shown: 22,06
